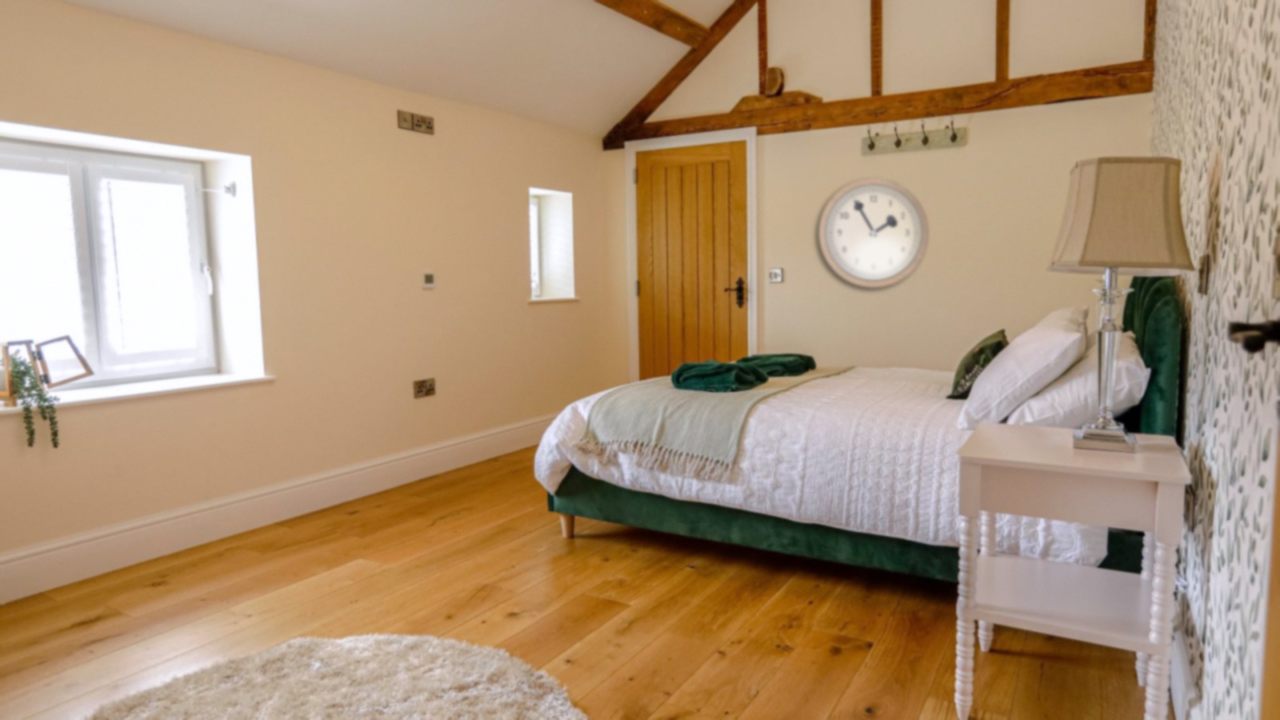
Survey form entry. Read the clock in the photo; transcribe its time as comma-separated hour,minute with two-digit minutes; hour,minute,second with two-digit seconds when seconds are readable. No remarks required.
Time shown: 1,55
